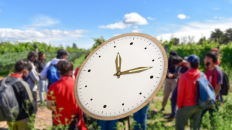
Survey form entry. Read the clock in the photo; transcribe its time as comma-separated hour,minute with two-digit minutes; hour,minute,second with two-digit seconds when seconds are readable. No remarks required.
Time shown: 11,12
